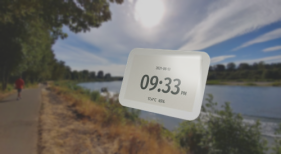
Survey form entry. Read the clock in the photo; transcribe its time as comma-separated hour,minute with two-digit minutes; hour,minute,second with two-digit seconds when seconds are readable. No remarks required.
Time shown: 9,33
